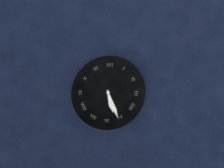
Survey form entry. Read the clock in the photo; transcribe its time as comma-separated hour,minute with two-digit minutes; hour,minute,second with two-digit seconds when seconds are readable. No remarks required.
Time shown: 5,26
